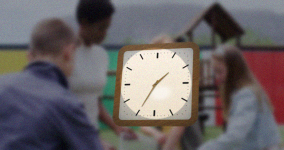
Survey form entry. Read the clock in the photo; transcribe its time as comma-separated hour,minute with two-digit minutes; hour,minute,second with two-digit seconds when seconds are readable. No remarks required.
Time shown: 1,35
